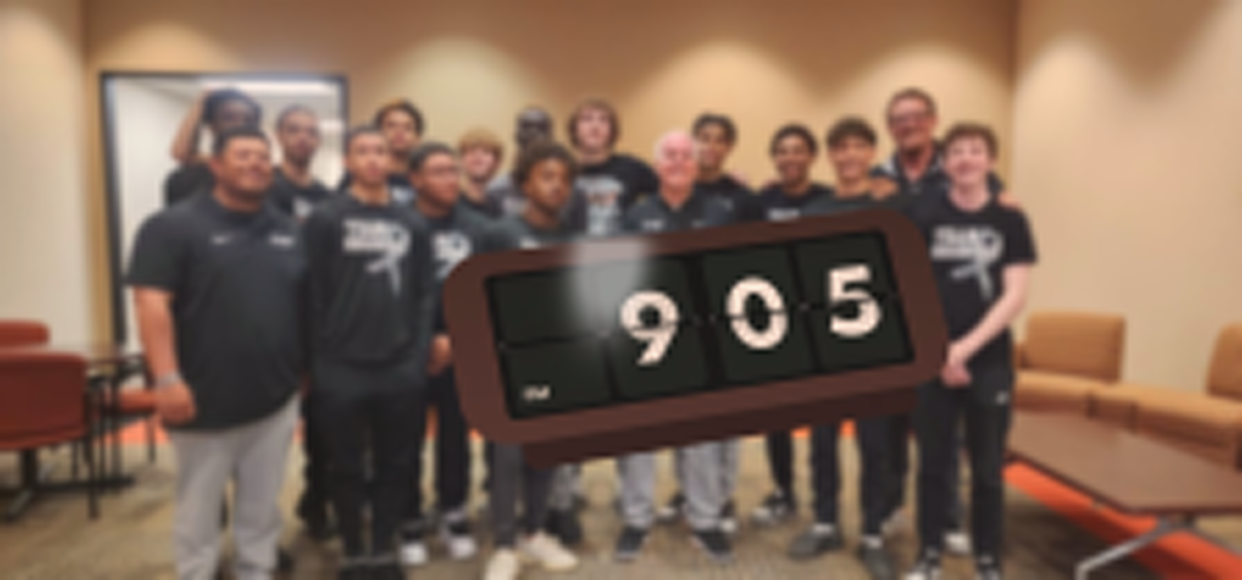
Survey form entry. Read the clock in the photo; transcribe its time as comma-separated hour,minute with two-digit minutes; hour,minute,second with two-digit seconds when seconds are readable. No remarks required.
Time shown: 9,05
